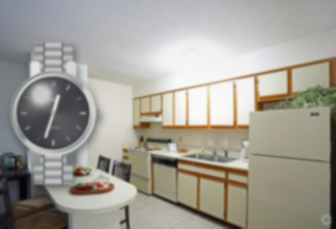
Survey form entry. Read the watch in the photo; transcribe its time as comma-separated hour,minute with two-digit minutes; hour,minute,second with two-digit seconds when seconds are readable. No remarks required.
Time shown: 12,33
